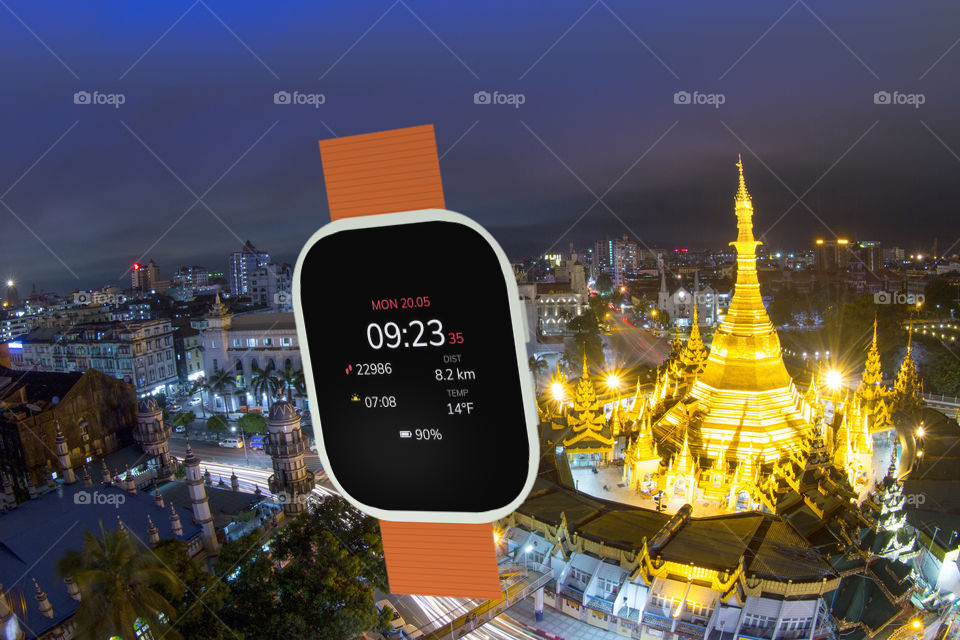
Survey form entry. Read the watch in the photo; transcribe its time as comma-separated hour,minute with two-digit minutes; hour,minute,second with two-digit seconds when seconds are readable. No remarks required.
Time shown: 9,23,35
